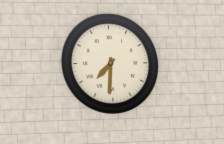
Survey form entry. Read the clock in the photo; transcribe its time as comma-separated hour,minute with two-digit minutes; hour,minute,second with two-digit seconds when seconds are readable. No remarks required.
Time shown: 7,31
